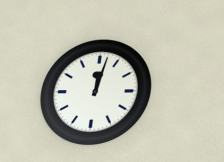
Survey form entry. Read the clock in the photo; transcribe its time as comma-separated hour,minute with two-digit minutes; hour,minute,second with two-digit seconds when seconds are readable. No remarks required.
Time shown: 12,02
